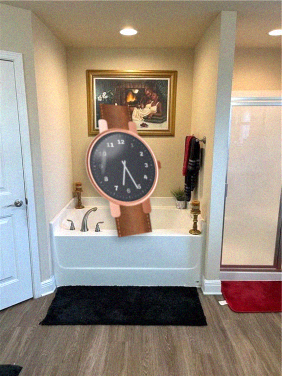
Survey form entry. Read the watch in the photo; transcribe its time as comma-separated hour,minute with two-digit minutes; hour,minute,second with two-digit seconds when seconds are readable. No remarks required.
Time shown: 6,26
